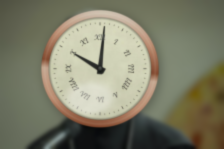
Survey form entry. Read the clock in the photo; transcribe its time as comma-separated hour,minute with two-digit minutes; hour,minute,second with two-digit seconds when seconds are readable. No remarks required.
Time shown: 10,01
